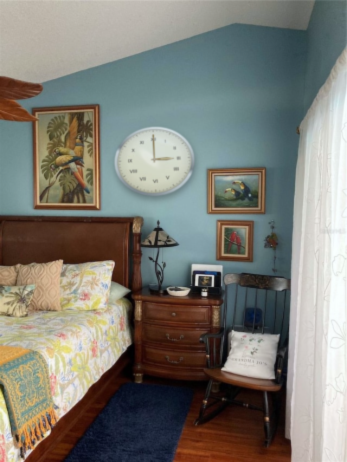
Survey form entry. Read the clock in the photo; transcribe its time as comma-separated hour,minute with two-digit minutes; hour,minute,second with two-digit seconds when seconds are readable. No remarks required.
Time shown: 3,00
